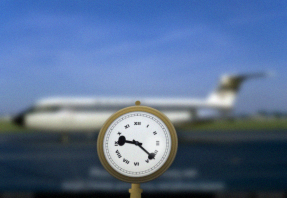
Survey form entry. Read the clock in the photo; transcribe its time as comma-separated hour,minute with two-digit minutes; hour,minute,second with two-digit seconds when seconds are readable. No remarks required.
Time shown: 9,22
